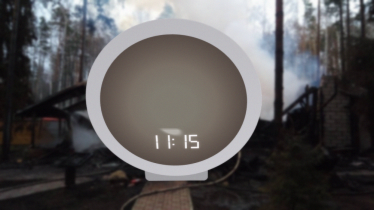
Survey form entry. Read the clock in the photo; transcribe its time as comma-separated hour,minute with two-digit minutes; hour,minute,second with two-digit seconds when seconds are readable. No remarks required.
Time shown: 11,15
